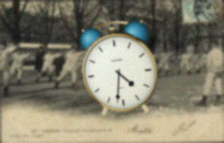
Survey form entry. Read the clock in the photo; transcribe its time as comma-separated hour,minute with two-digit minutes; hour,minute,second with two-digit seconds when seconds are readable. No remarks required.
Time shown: 4,32
